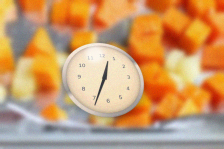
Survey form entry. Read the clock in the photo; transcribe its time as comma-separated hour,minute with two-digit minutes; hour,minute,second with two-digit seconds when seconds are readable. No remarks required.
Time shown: 12,34
